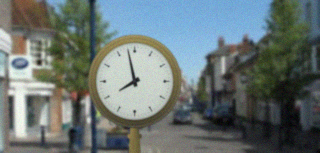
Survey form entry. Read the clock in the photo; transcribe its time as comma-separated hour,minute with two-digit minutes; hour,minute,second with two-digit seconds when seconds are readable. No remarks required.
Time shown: 7,58
